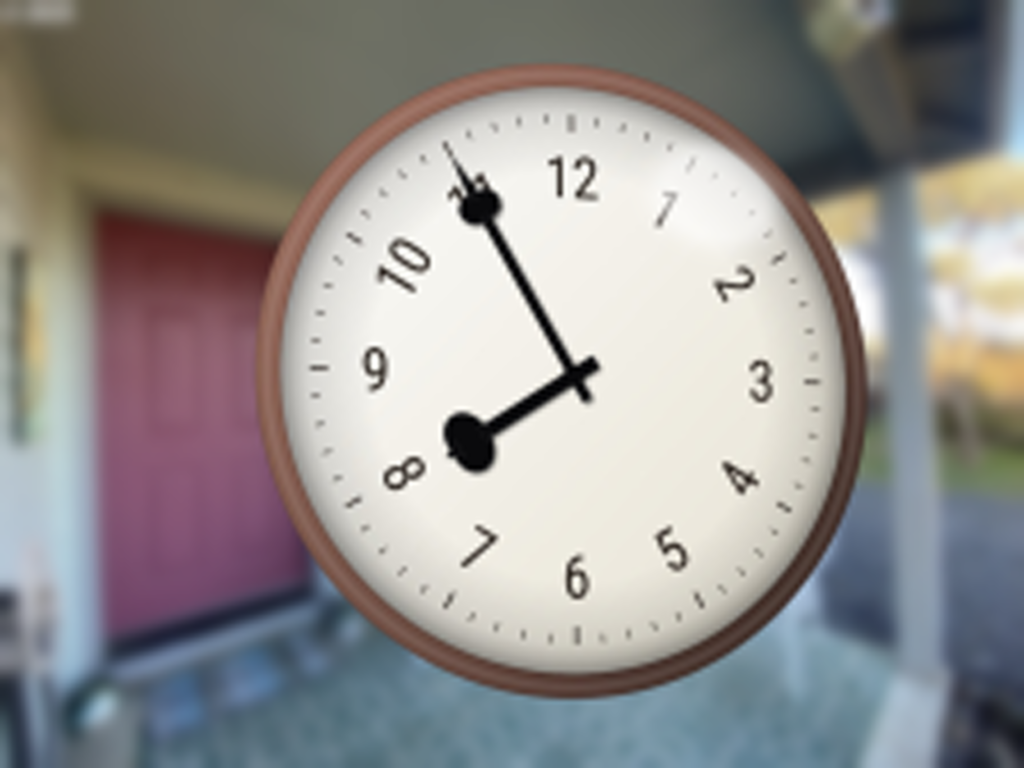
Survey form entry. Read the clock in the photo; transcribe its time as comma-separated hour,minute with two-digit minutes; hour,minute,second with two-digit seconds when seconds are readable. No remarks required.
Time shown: 7,55
